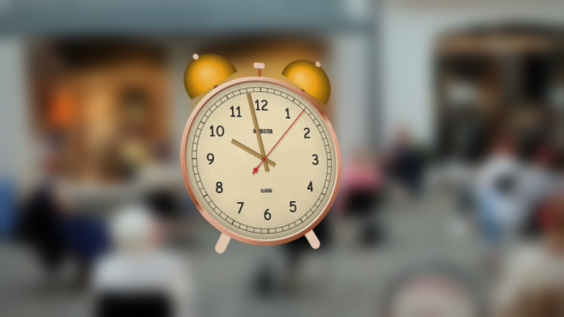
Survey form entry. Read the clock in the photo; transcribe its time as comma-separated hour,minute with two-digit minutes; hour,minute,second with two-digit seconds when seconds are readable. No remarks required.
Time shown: 9,58,07
